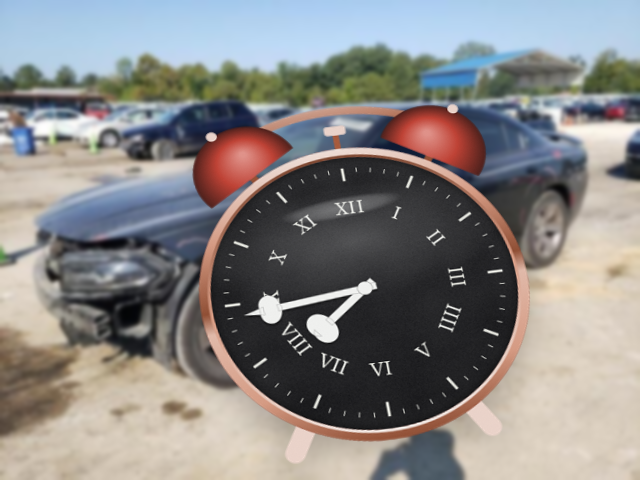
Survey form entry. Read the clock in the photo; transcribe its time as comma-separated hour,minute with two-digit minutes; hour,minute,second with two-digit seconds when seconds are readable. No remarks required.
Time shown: 7,44
